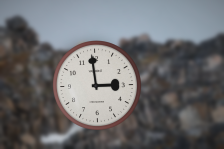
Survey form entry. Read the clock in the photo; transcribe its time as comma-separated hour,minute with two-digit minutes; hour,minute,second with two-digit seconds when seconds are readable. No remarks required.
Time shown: 2,59
